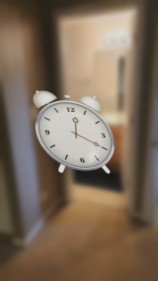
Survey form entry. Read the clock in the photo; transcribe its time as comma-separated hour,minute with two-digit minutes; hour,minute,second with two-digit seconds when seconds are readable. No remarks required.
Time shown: 12,20
